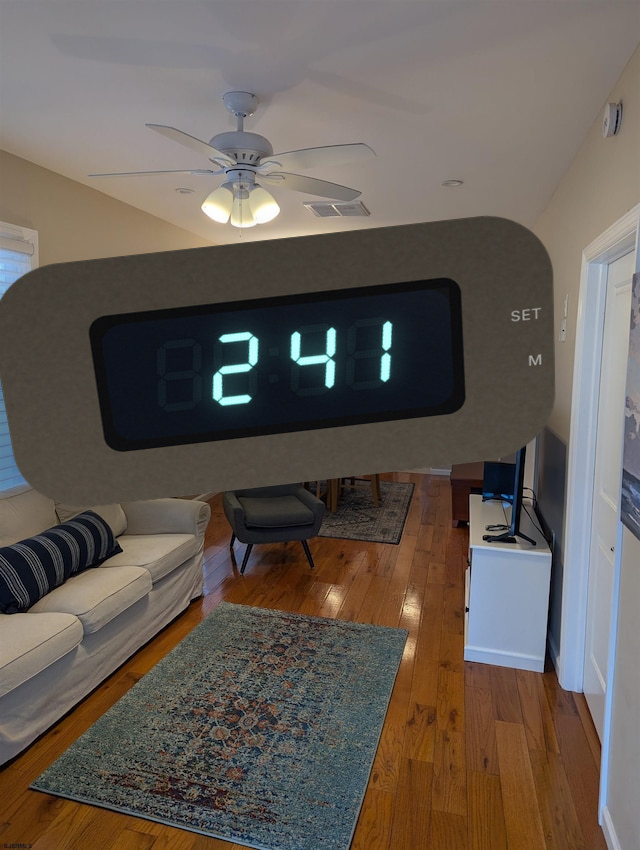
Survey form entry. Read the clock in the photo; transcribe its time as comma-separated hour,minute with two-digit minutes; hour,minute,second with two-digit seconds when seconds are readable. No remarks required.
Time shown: 2,41
